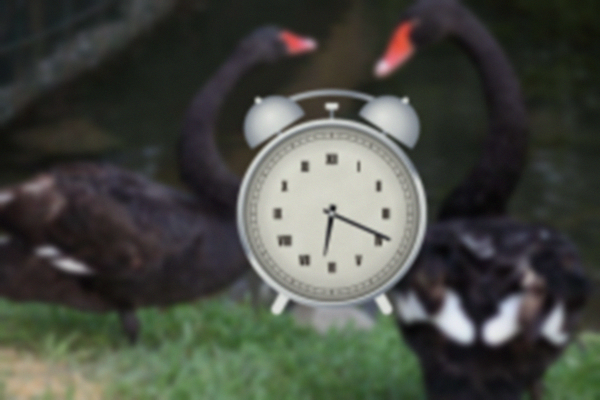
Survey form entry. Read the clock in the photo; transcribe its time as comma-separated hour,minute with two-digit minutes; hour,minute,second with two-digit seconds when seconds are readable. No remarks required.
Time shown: 6,19
